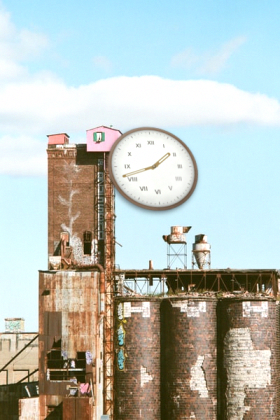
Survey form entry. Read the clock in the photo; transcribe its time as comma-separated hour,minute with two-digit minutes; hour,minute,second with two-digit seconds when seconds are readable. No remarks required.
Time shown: 1,42
